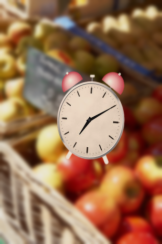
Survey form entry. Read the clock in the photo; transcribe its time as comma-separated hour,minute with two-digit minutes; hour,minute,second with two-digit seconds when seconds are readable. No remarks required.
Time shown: 7,10
